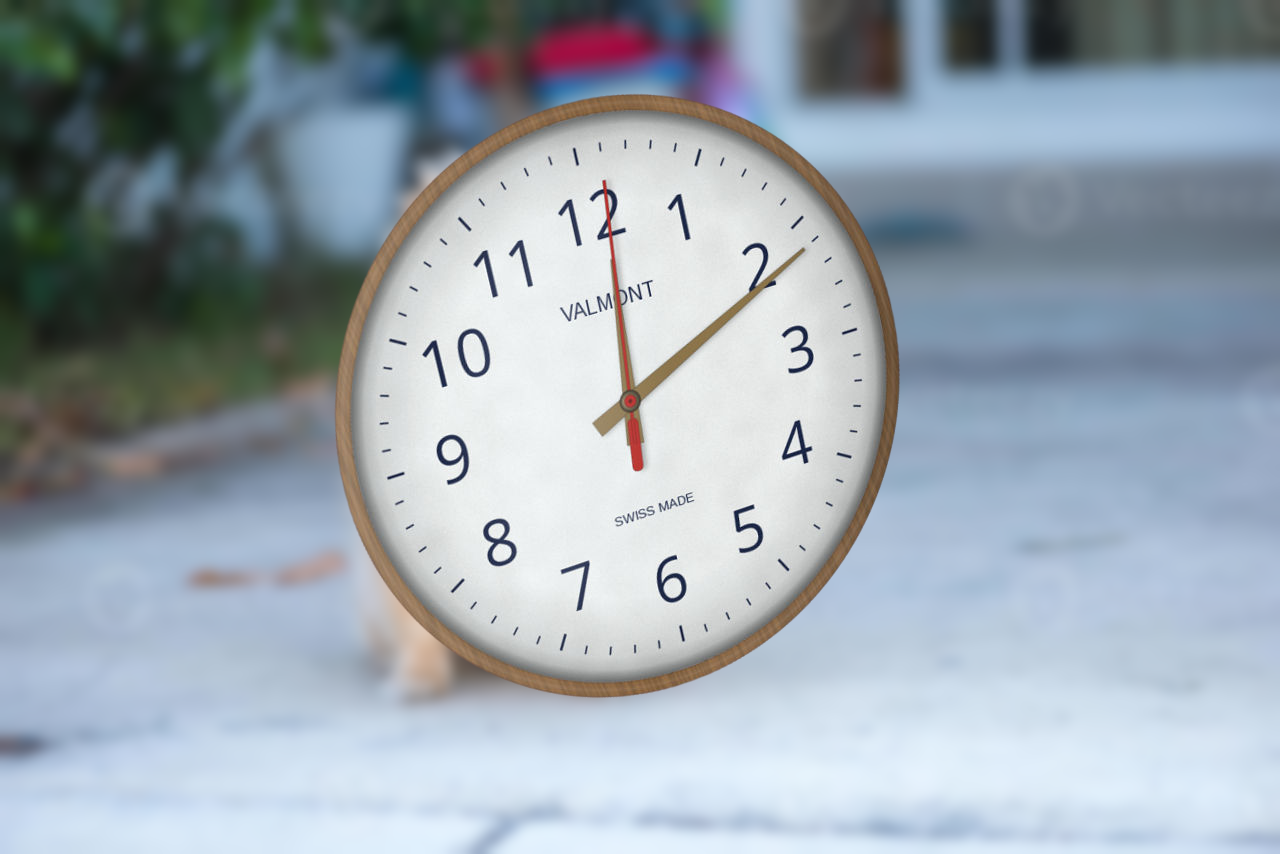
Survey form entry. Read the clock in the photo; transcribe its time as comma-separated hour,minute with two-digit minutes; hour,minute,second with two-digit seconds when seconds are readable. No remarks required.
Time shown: 12,11,01
